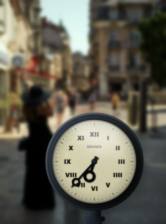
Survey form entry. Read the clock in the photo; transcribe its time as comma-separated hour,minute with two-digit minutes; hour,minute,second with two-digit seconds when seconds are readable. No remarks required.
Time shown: 6,37
